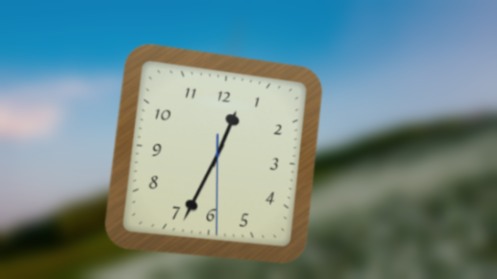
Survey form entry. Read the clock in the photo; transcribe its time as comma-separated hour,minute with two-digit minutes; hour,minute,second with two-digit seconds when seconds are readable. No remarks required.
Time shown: 12,33,29
